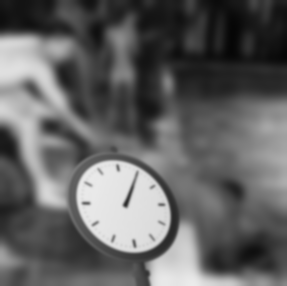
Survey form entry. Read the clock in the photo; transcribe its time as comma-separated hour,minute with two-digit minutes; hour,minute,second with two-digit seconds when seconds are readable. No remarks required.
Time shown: 1,05
